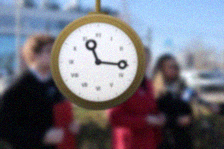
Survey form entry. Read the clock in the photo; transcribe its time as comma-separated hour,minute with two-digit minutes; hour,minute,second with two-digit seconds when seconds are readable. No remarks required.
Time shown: 11,16
